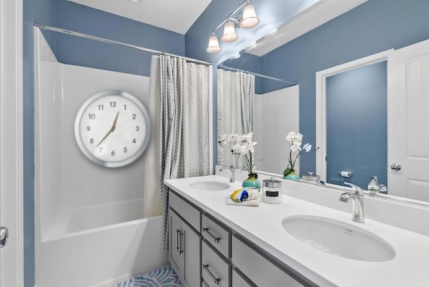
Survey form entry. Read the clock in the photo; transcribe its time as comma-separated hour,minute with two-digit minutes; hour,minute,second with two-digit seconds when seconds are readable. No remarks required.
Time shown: 12,37
